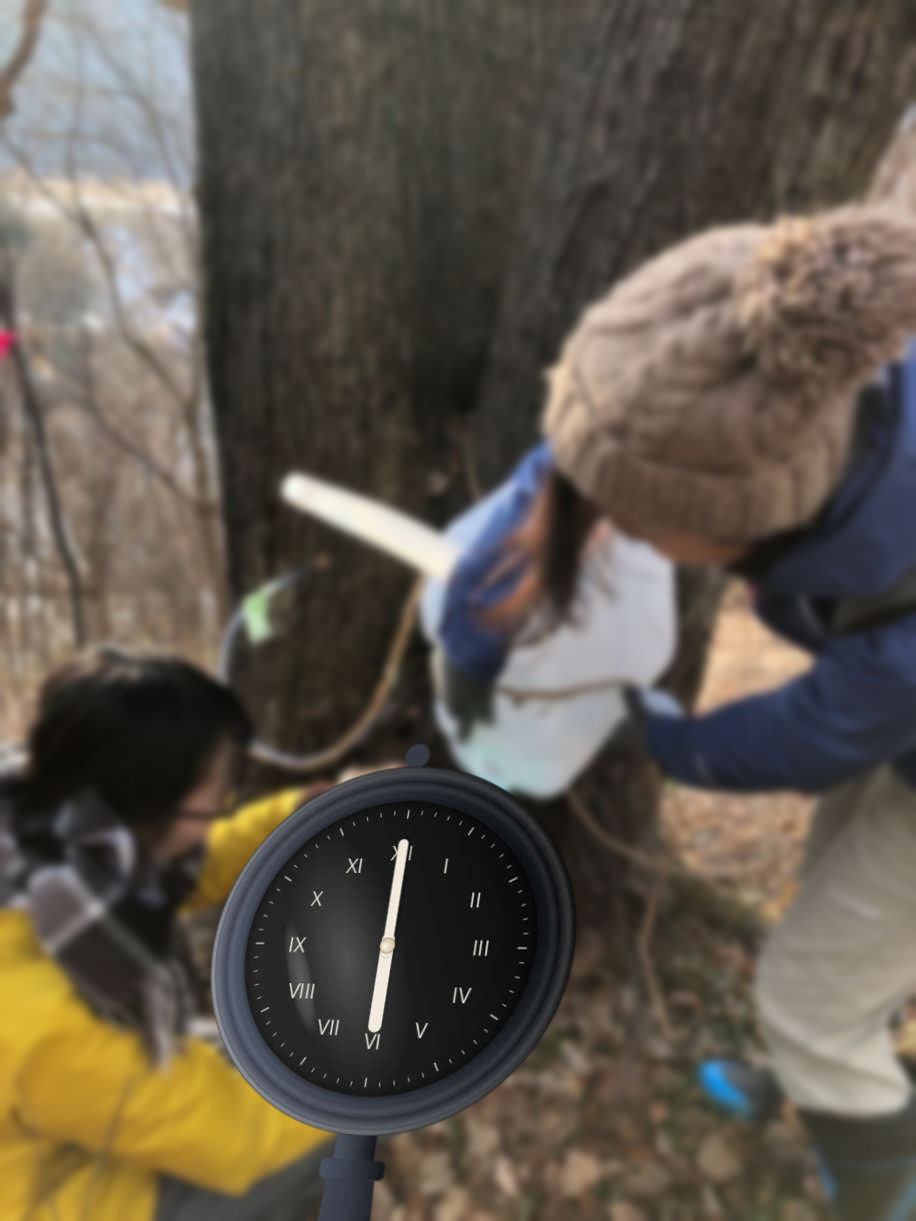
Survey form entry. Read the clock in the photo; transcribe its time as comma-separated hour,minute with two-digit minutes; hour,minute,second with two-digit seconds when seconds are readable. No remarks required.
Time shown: 6,00
